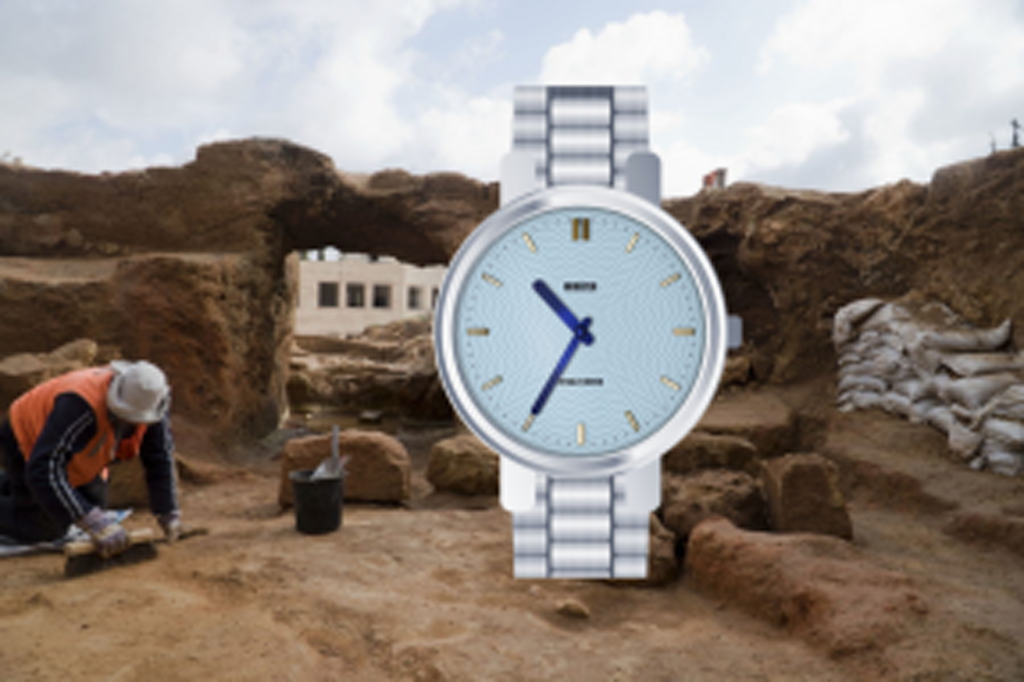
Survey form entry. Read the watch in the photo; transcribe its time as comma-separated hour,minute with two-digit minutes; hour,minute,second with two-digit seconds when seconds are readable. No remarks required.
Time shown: 10,35
